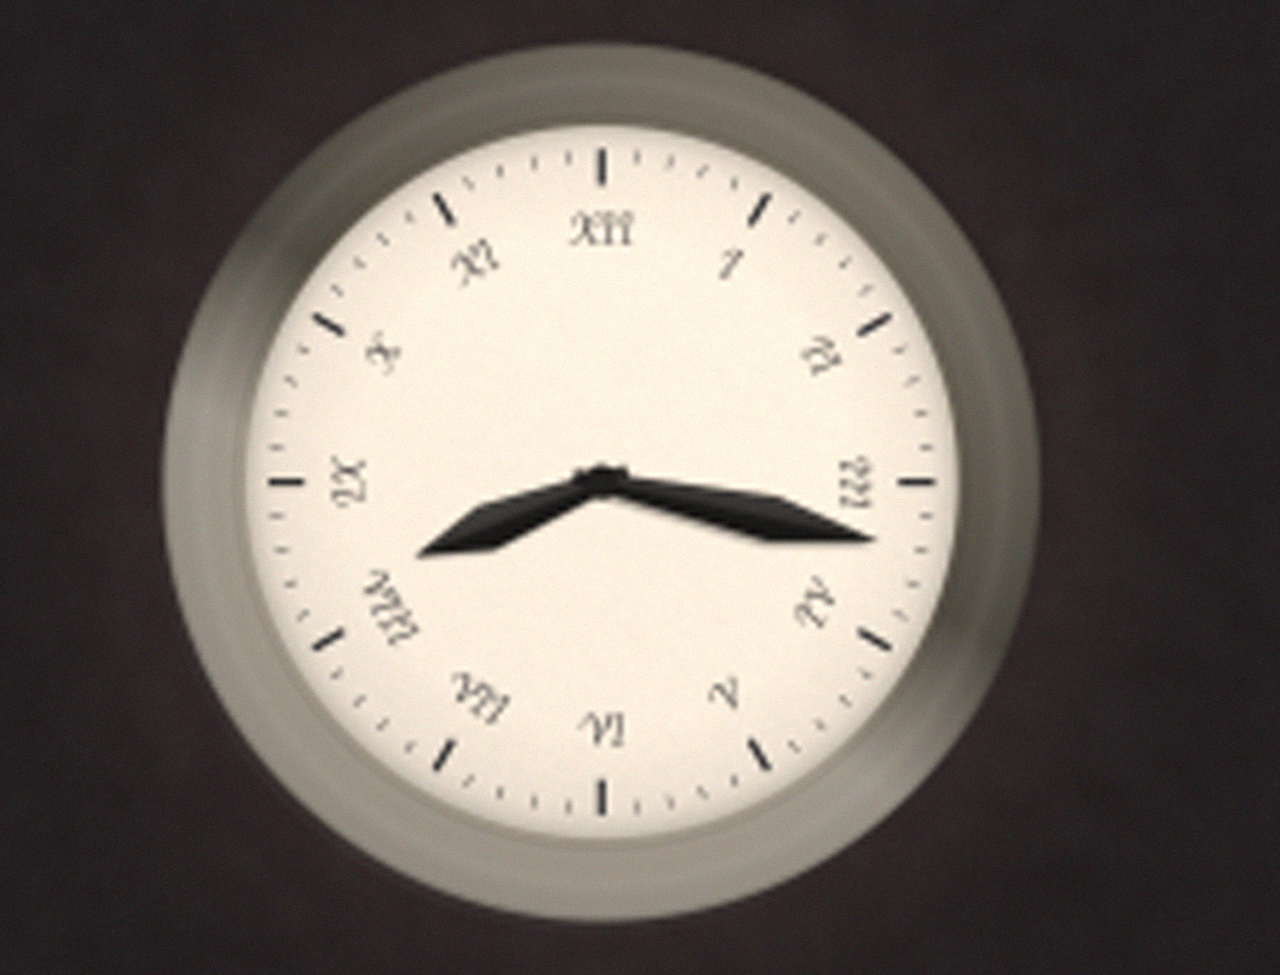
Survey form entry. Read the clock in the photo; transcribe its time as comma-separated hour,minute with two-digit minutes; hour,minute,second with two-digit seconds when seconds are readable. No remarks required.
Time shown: 8,17
